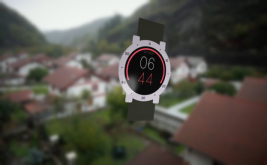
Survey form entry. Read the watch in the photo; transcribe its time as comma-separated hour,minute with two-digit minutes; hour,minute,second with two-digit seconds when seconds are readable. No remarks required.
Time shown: 6,44
